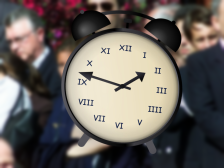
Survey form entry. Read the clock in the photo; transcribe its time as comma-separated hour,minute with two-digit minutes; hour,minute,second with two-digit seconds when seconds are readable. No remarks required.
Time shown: 1,47
